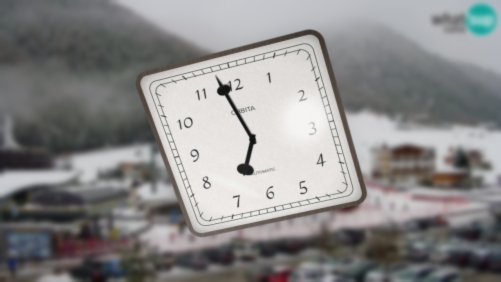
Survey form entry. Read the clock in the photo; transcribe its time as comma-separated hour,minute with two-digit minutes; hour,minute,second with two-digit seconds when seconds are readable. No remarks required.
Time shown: 6,58
